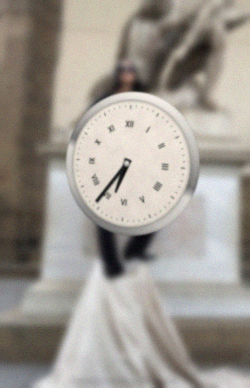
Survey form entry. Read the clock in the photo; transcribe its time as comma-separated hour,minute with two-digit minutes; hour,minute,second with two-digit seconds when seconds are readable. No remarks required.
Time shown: 6,36
